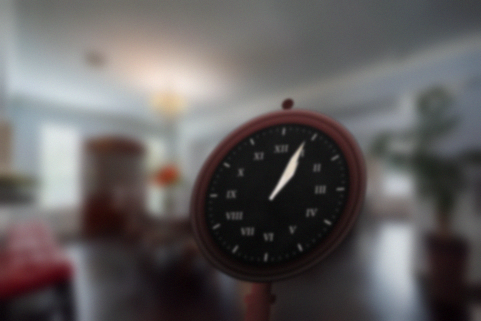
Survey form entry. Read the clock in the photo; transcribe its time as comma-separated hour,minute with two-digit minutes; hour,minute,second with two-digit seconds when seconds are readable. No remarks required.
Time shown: 1,04
